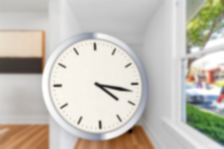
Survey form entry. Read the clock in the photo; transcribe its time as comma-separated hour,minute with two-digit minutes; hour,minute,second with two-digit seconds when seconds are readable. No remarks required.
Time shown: 4,17
